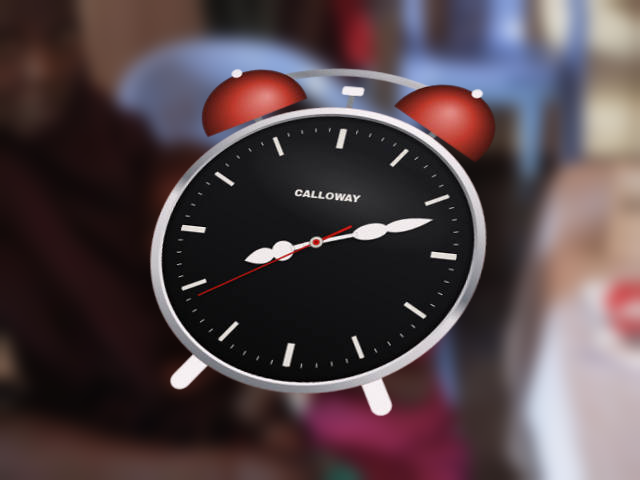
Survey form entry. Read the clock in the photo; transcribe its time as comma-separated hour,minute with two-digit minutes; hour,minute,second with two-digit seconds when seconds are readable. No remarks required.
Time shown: 8,11,39
